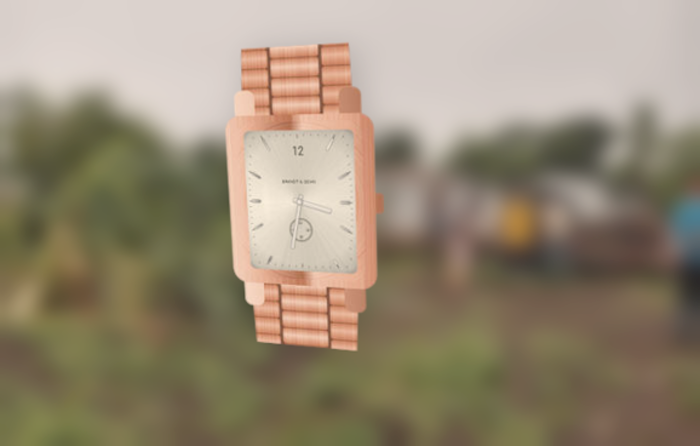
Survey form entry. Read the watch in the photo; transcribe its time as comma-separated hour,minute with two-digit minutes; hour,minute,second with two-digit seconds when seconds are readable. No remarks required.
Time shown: 3,32
